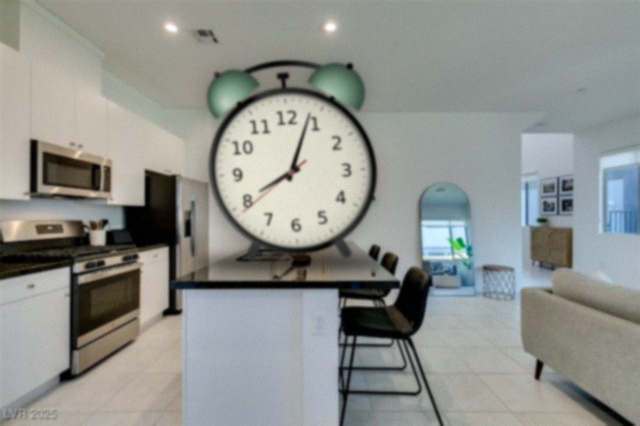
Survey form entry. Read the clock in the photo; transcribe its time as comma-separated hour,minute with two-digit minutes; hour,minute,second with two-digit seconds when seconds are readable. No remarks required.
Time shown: 8,03,39
